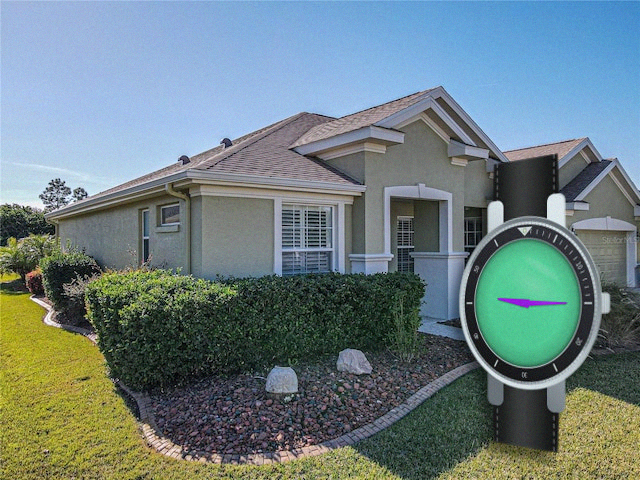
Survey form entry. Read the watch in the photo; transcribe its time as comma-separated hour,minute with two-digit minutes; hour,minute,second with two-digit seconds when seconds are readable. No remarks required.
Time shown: 9,15
